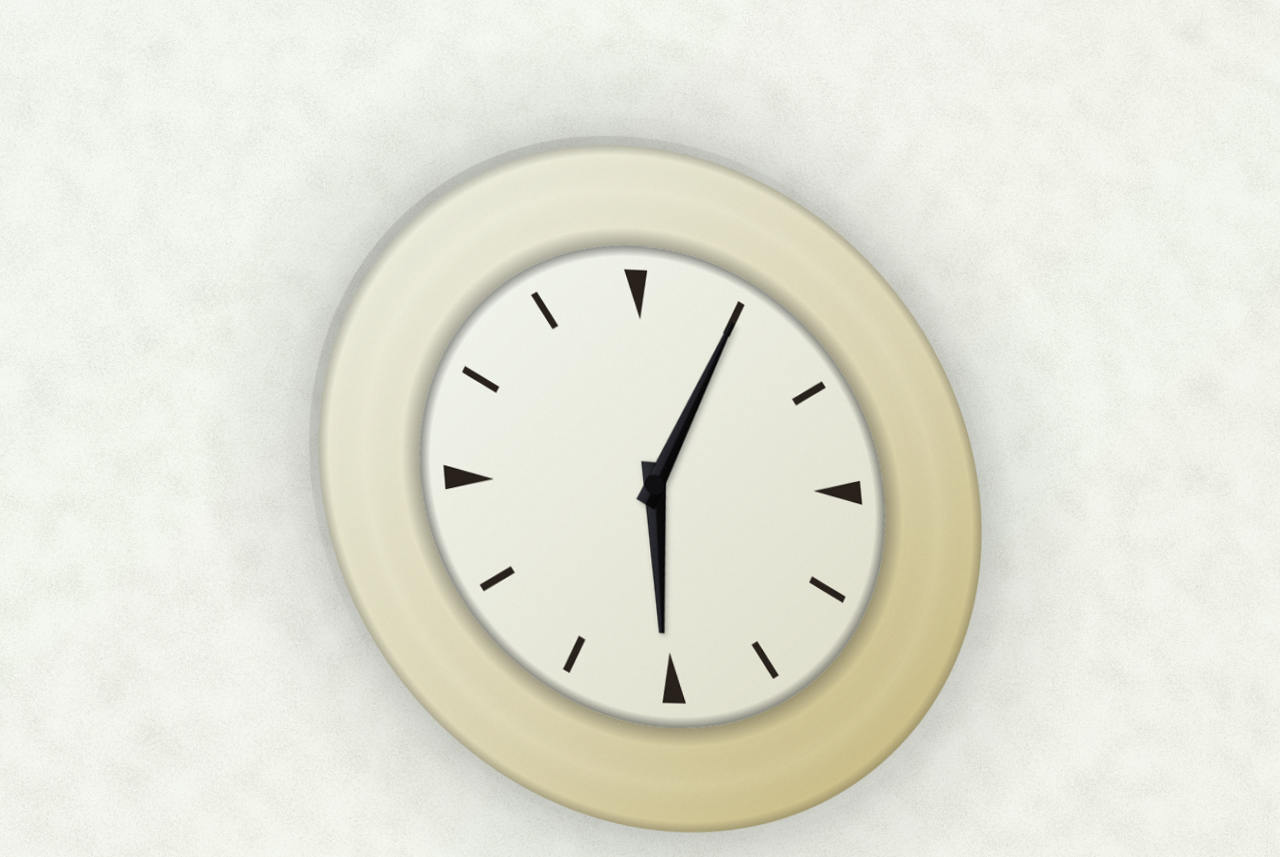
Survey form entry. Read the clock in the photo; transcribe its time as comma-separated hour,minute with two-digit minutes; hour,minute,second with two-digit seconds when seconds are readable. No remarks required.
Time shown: 6,05
